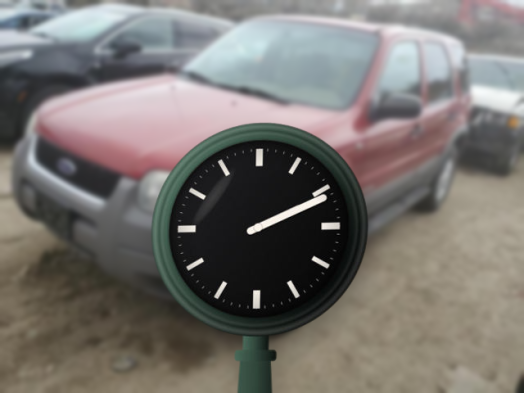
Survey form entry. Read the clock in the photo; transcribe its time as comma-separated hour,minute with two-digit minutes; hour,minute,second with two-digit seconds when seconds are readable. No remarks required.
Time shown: 2,11
